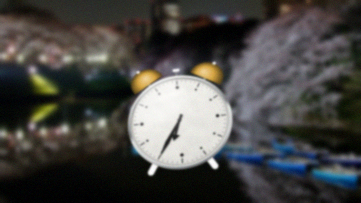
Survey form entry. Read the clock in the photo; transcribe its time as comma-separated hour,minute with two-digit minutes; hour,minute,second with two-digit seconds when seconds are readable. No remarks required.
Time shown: 6,35
